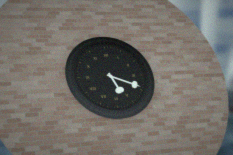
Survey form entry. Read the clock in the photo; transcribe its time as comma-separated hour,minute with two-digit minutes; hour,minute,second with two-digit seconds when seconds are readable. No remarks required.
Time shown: 5,19
